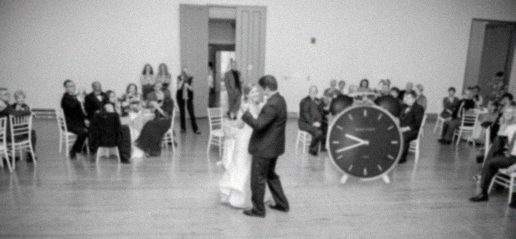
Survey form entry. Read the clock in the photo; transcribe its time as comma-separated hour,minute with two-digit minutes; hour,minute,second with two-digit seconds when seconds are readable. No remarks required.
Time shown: 9,42
